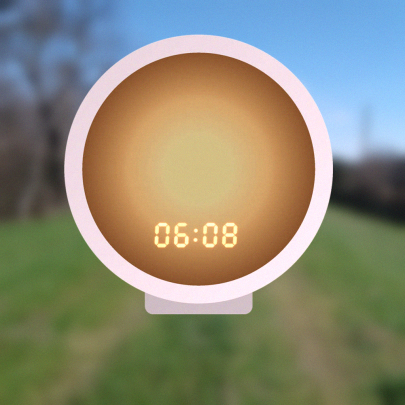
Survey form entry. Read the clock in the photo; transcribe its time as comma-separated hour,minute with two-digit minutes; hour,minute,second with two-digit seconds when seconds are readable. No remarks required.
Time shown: 6,08
